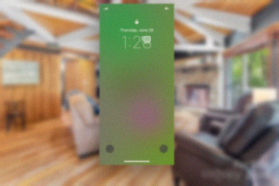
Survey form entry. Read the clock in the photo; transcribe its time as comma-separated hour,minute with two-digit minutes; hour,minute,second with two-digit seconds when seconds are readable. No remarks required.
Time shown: 1,28
